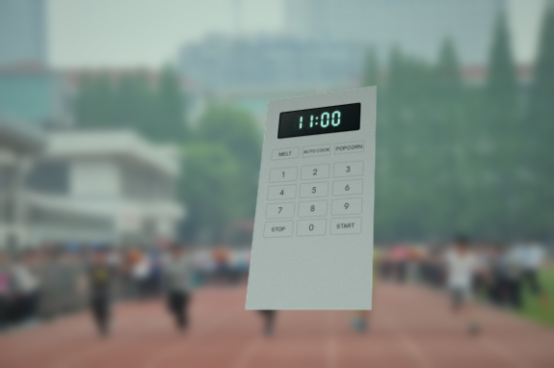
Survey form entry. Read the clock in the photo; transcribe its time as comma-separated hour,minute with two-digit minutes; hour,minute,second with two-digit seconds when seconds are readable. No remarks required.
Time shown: 11,00
